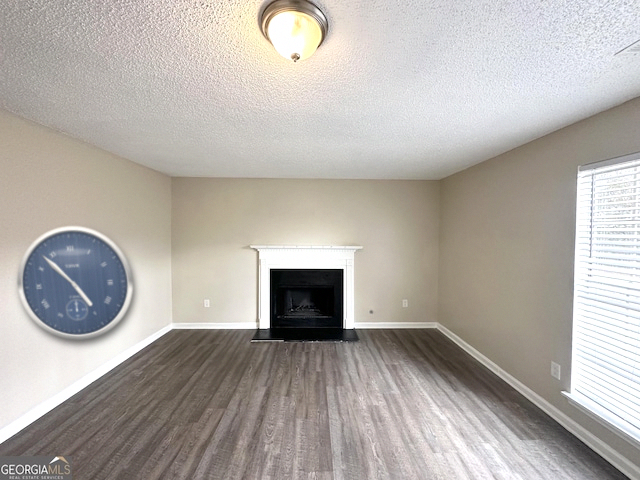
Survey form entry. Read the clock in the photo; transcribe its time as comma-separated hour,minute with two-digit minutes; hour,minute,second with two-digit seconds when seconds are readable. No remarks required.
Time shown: 4,53
